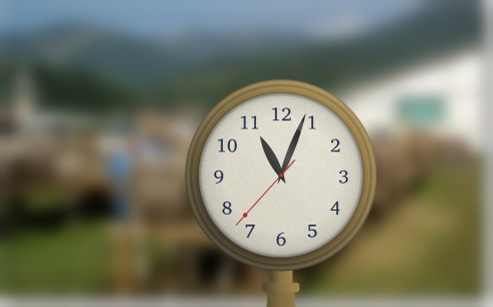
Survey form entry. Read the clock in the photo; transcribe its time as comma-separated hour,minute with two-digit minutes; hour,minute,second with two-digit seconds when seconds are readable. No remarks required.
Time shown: 11,03,37
